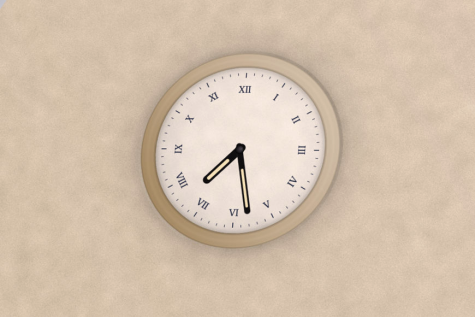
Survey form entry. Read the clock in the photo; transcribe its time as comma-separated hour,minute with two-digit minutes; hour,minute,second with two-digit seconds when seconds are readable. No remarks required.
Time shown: 7,28
